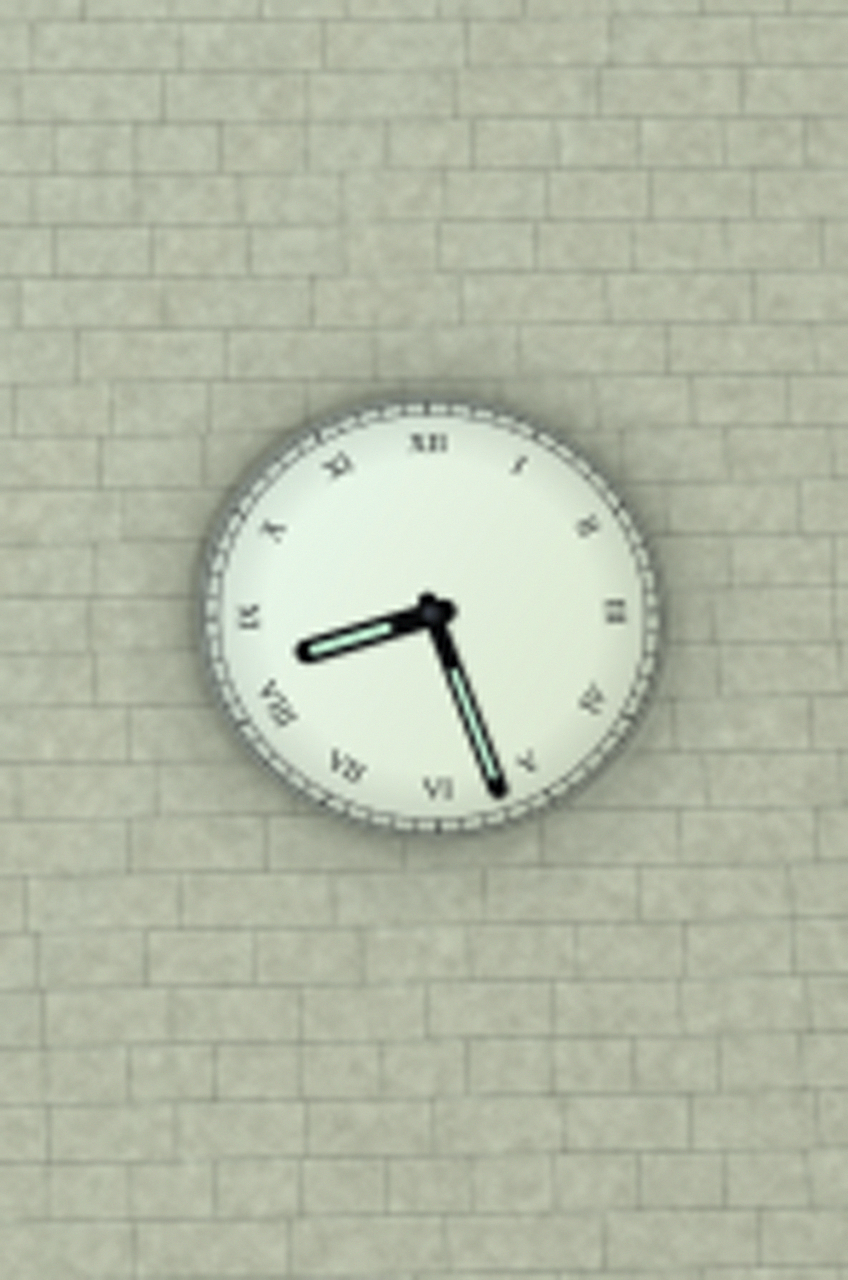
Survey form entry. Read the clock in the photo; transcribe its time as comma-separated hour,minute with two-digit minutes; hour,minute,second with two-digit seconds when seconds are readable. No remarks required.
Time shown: 8,27
